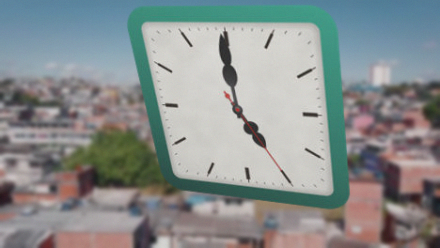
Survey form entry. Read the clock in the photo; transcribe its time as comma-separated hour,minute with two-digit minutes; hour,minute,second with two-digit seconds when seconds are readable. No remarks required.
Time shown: 4,59,25
